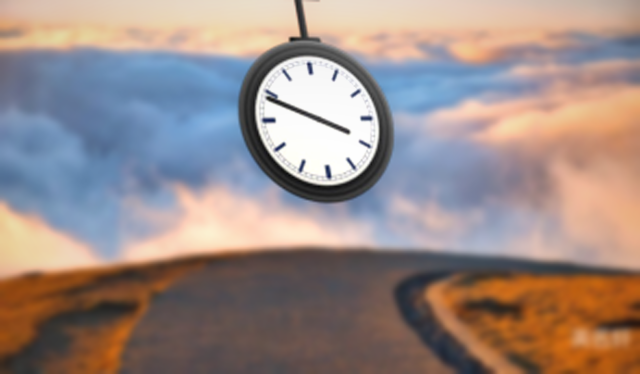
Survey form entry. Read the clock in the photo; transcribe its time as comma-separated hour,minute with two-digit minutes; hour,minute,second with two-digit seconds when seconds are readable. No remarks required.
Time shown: 3,49
